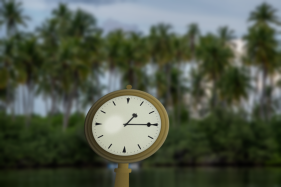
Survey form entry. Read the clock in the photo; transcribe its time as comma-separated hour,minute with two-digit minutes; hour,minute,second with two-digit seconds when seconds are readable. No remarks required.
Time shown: 1,15
